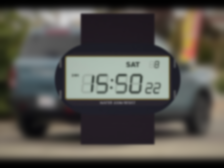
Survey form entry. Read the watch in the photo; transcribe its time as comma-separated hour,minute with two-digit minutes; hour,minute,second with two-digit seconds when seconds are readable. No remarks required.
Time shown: 15,50,22
